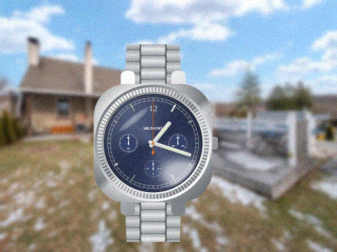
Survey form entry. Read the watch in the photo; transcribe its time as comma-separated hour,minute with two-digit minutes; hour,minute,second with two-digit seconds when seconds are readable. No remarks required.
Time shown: 1,18
